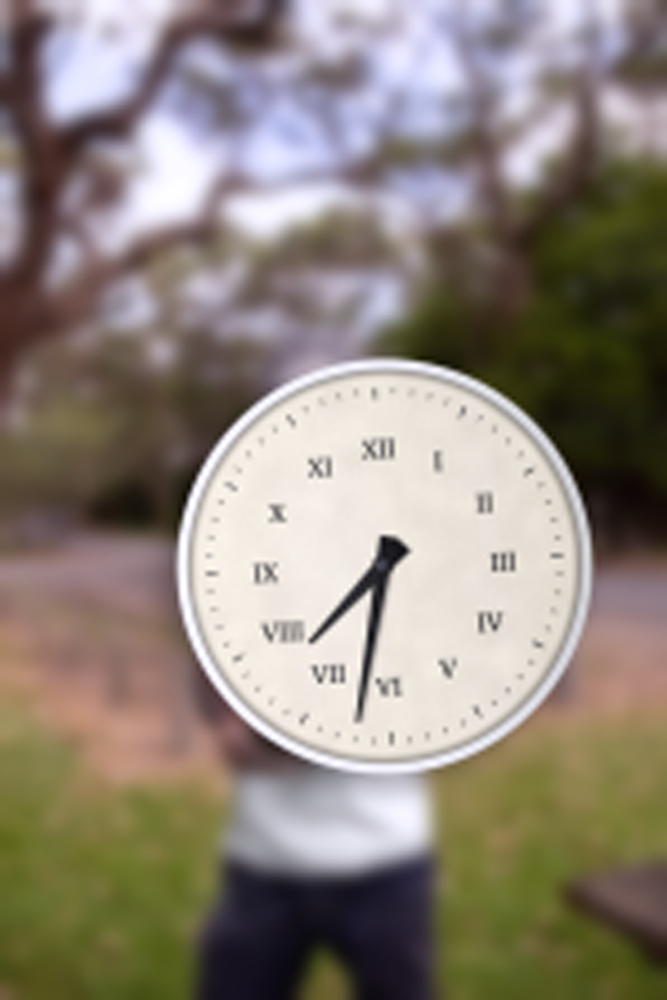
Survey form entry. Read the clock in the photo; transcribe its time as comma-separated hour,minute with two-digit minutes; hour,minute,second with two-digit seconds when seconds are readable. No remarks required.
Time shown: 7,32
